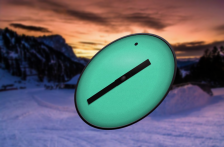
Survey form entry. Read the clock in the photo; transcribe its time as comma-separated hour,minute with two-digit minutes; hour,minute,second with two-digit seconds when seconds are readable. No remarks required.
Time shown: 1,38
